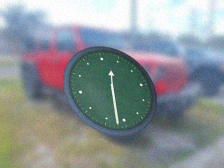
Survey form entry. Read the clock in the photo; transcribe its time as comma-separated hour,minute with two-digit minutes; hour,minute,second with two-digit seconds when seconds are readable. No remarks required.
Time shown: 12,32
